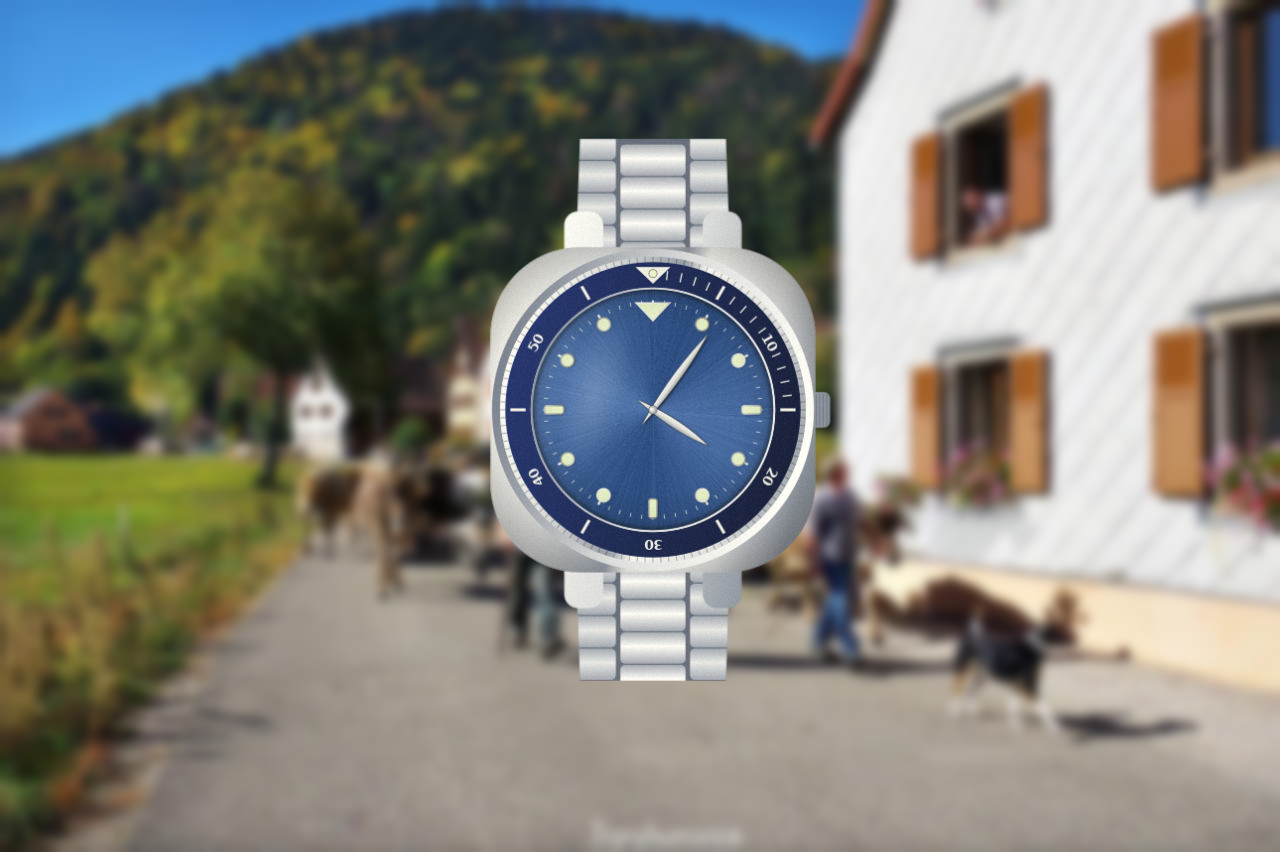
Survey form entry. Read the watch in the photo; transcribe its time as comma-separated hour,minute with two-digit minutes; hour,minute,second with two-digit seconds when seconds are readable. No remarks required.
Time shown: 4,06
